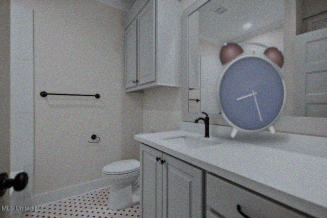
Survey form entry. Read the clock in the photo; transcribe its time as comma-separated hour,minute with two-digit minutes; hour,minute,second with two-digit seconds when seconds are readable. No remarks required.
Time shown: 8,27
